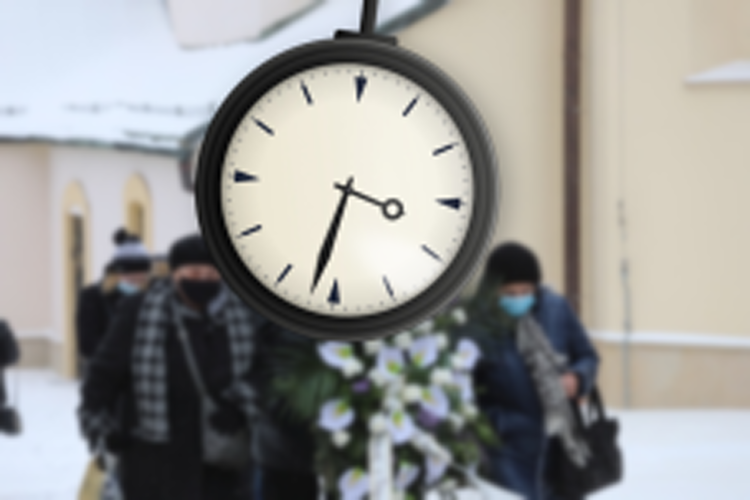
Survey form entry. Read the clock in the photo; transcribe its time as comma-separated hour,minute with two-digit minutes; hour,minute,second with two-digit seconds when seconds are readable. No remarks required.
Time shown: 3,32
